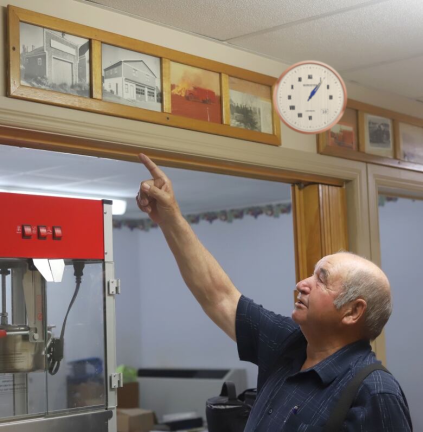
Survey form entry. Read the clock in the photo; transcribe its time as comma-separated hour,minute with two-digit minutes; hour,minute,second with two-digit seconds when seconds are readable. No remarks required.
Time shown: 1,06
